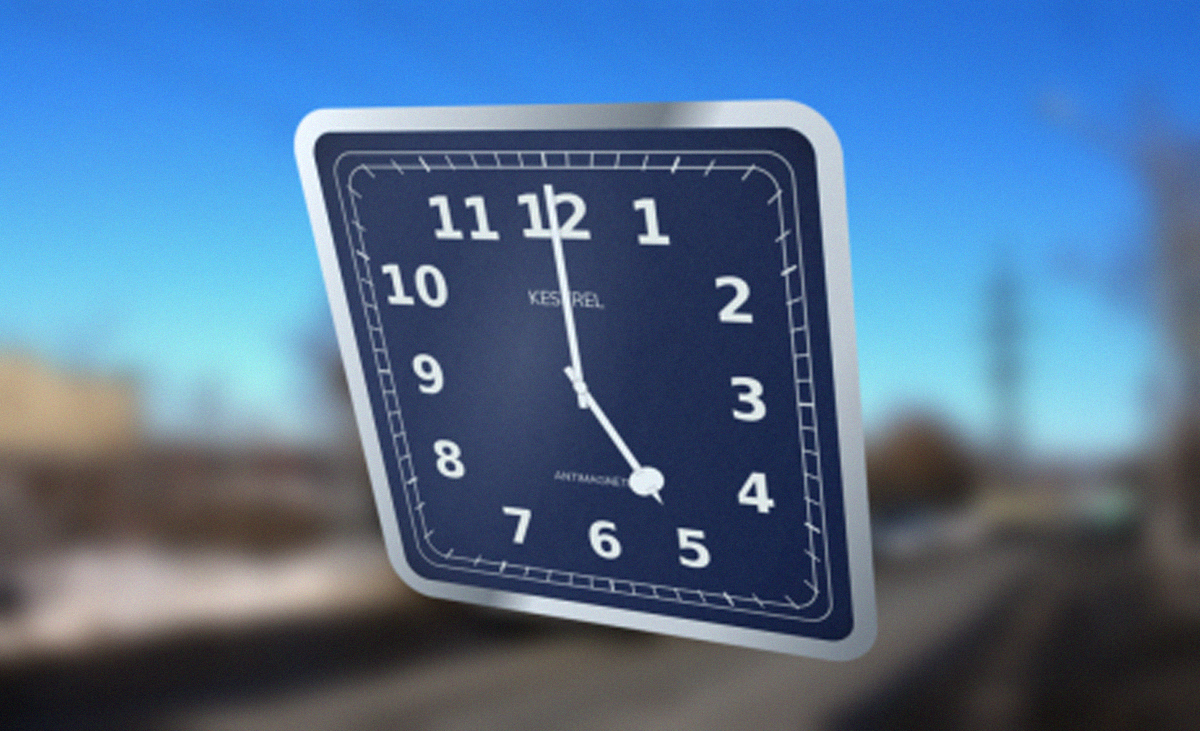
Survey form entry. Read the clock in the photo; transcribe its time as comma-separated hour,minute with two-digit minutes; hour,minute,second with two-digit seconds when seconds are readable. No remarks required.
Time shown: 5,00
